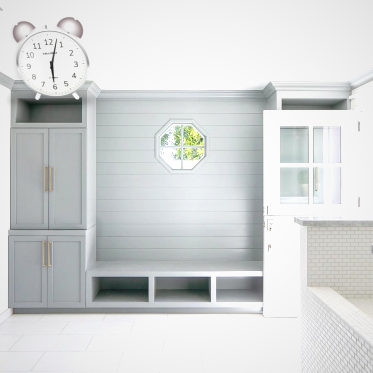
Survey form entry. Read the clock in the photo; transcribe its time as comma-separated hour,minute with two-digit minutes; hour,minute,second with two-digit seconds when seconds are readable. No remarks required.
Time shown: 6,03
